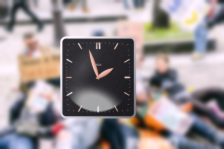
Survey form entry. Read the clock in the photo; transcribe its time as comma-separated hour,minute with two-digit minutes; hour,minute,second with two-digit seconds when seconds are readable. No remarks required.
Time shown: 1,57
